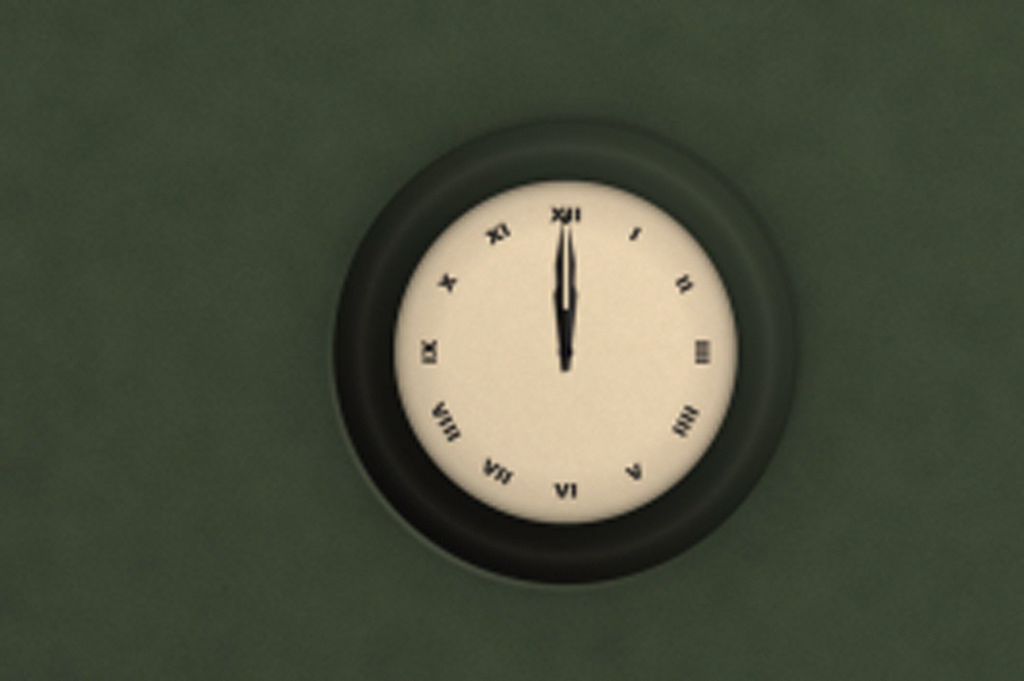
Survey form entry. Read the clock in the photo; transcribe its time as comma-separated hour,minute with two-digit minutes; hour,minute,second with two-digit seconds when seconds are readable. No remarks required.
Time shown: 12,00
